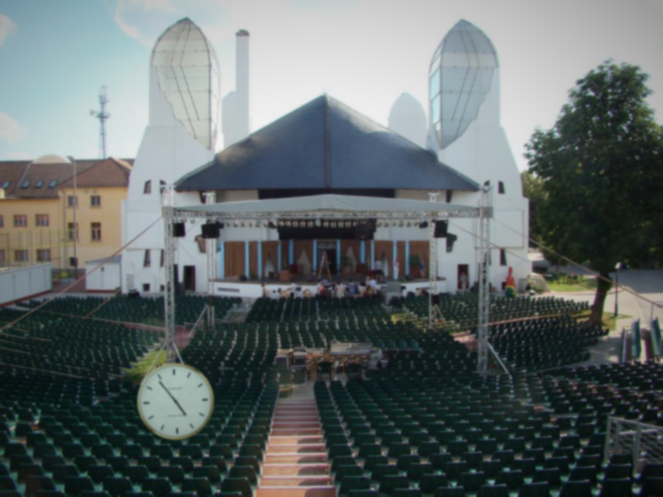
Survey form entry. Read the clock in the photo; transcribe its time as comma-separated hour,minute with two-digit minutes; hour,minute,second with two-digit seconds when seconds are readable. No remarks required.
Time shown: 4,54
